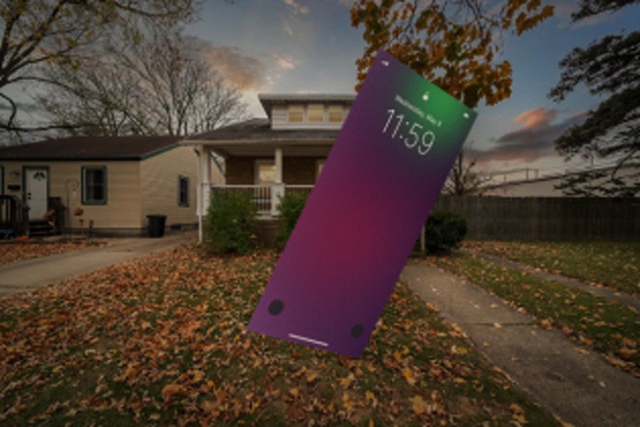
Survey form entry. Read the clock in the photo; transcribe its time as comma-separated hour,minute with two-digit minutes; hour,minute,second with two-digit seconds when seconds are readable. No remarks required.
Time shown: 11,59
